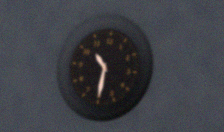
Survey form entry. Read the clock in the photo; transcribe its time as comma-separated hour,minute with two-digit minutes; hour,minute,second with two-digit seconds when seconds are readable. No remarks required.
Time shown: 10,30
